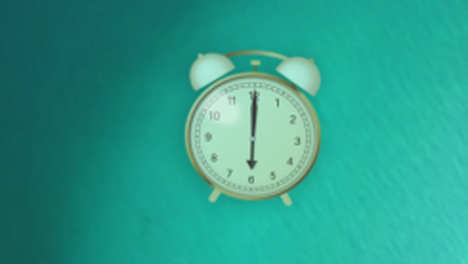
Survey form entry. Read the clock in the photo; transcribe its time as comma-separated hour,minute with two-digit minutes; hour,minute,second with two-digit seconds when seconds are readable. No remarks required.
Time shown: 6,00
